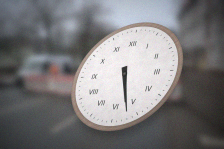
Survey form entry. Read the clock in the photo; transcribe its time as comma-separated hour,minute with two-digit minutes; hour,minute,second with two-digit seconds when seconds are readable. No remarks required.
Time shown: 5,27
